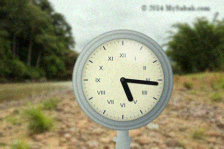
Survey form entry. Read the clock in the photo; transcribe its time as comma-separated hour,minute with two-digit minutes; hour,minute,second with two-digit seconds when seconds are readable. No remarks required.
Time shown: 5,16
